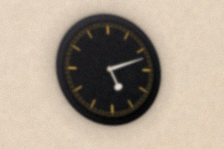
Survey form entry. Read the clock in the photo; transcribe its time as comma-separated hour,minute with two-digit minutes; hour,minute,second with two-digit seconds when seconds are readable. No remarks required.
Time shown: 5,12
